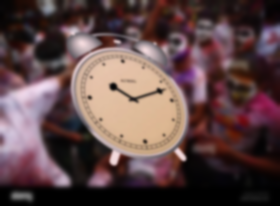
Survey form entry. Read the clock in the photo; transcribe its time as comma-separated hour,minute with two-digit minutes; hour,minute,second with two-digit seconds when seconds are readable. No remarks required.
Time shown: 10,12
